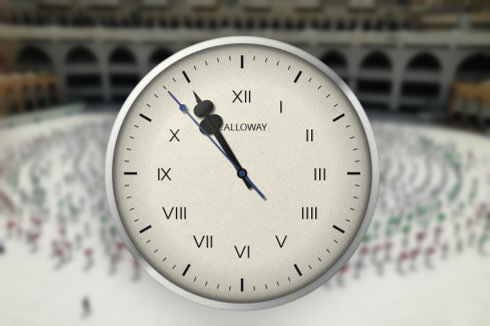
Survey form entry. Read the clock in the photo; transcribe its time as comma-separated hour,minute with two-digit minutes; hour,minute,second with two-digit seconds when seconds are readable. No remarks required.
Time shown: 10,54,53
